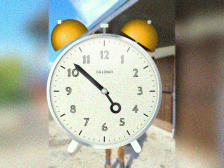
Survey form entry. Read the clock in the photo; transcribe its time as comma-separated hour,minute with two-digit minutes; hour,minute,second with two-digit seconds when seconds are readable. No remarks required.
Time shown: 4,52
